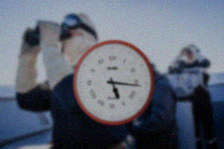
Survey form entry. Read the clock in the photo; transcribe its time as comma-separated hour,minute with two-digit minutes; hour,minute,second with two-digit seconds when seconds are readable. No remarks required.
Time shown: 5,16
